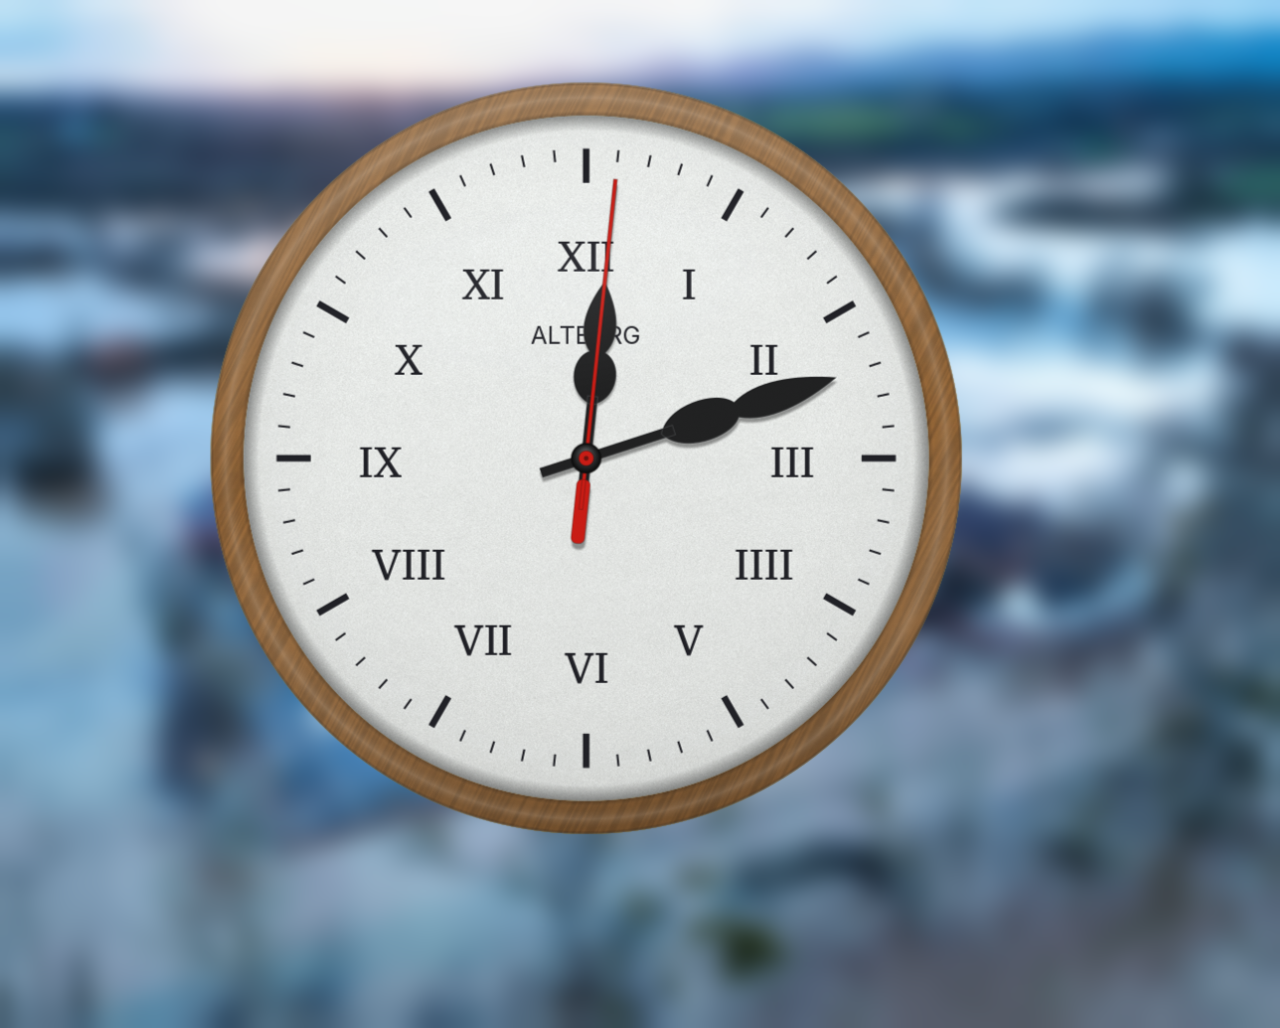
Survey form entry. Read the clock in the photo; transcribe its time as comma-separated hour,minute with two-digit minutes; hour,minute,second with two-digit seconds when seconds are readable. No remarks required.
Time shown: 12,12,01
